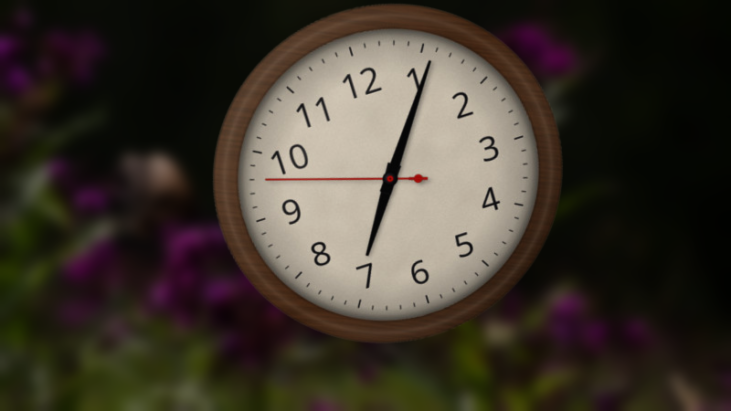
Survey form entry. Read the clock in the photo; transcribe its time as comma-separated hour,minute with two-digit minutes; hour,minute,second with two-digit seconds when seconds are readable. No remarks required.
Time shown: 7,05,48
